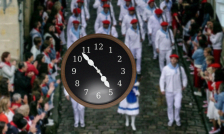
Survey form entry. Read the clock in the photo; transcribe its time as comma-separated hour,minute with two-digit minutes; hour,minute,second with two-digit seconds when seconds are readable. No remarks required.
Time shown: 4,53
